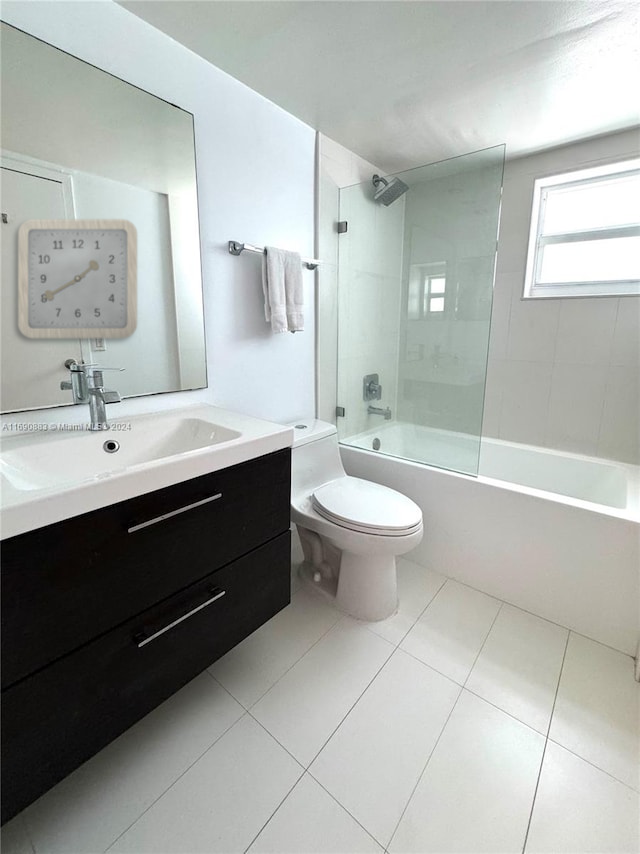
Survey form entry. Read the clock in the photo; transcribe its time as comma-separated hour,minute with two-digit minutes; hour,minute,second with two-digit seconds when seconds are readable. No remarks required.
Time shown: 1,40
